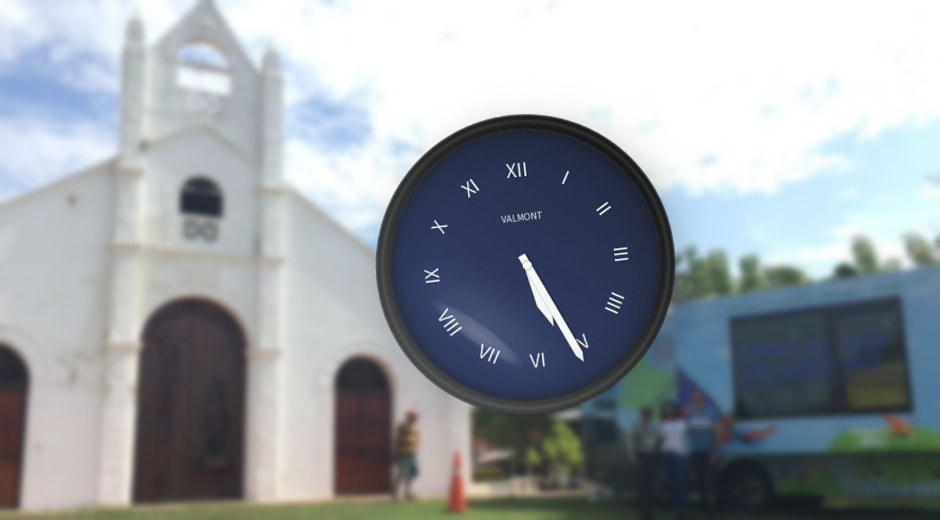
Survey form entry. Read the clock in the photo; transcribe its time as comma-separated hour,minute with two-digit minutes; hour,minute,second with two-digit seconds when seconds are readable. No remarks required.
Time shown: 5,26
